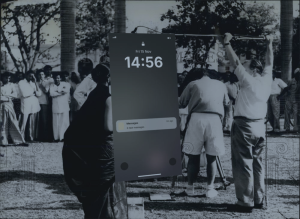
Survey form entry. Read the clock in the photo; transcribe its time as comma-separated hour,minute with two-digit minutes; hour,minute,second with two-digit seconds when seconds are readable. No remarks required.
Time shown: 14,56
